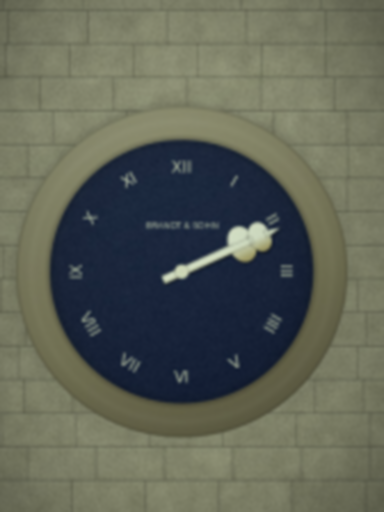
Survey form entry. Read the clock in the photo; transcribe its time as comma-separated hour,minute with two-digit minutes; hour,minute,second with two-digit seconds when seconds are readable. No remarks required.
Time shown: 2,11
